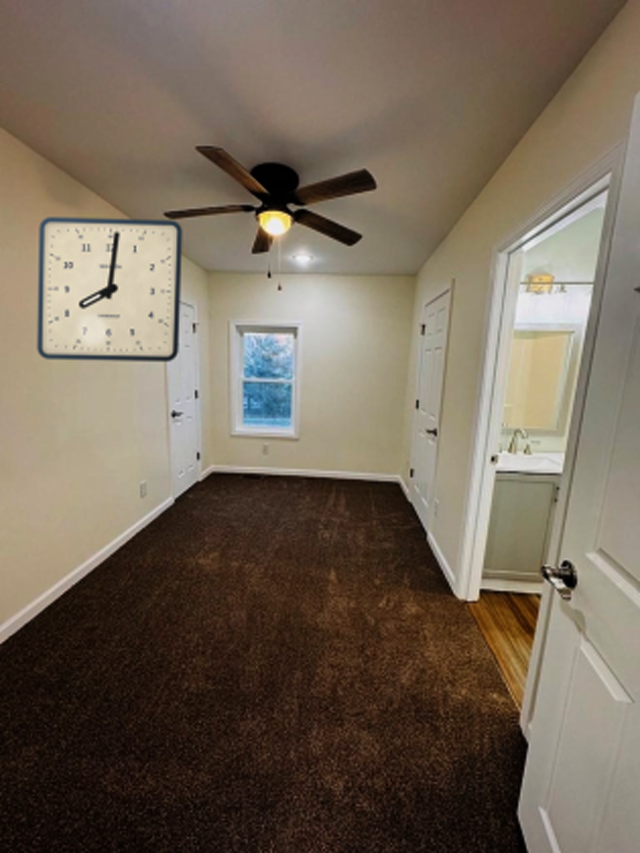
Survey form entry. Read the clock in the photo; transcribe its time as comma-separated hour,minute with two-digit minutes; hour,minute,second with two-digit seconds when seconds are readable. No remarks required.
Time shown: 8,01
